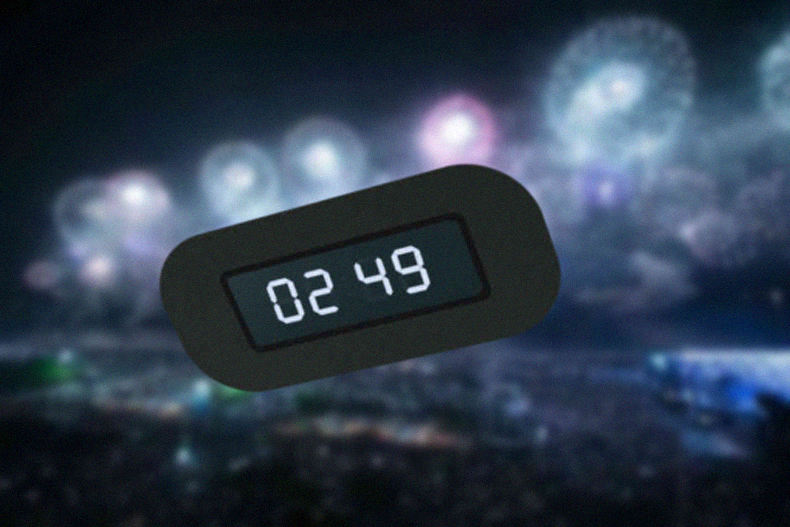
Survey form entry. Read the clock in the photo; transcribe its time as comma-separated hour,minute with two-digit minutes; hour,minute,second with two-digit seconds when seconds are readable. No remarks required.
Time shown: 2,49
